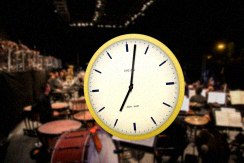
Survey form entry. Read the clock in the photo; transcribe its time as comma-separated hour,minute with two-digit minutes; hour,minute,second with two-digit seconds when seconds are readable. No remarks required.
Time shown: 7,02
